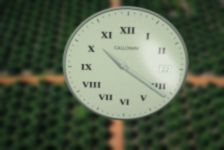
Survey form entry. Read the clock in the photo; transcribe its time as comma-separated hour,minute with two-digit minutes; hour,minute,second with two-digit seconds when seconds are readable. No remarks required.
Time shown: 10,21
